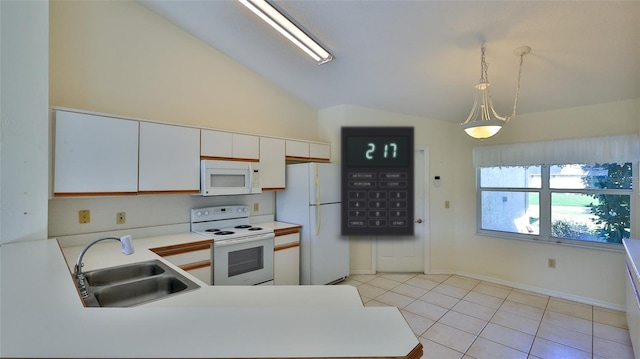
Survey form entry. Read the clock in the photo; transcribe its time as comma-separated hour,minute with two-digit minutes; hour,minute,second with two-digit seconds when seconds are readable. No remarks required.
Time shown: 2,17
